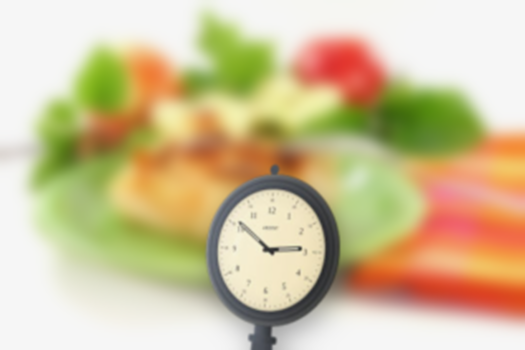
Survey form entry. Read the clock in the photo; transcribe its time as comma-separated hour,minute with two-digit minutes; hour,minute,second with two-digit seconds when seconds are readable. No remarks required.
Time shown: 2,51
